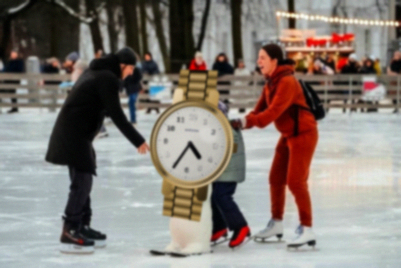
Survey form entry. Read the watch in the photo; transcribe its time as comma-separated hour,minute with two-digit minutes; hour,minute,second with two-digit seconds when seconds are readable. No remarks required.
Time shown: 4,35
